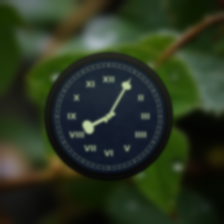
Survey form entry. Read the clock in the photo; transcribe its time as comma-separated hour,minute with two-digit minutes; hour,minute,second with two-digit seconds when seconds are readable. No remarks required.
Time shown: 8,05
